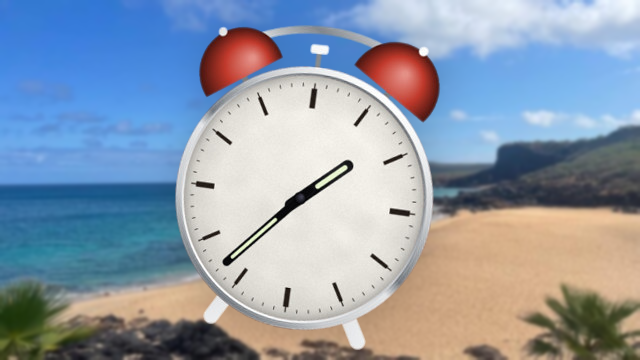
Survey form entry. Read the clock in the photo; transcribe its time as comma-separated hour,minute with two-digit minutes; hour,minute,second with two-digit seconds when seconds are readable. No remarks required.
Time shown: 1,37
